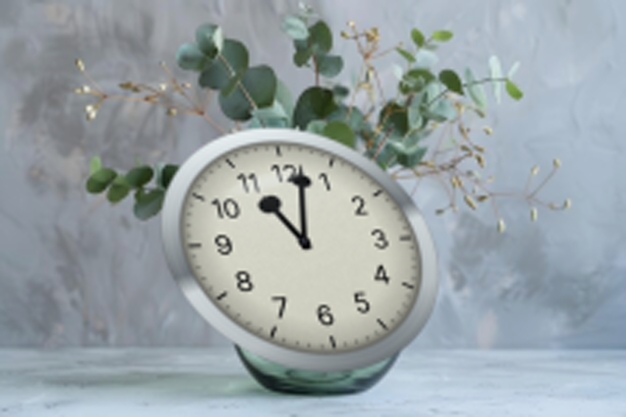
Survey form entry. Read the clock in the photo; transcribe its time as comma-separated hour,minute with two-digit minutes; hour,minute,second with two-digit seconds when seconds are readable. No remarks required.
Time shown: 11,02
